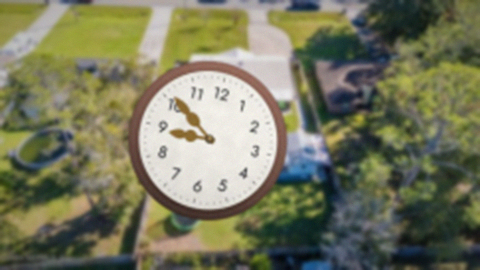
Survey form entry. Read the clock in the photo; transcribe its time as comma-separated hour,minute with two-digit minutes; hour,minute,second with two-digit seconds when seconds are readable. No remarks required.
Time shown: 8,51
